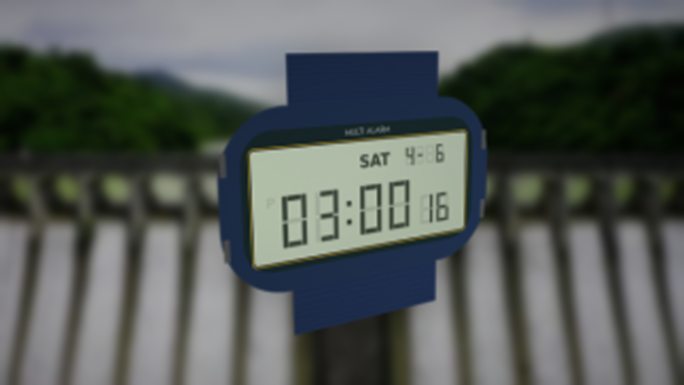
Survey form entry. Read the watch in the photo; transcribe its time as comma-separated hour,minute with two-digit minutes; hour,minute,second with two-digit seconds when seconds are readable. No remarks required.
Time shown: 3,00,16
